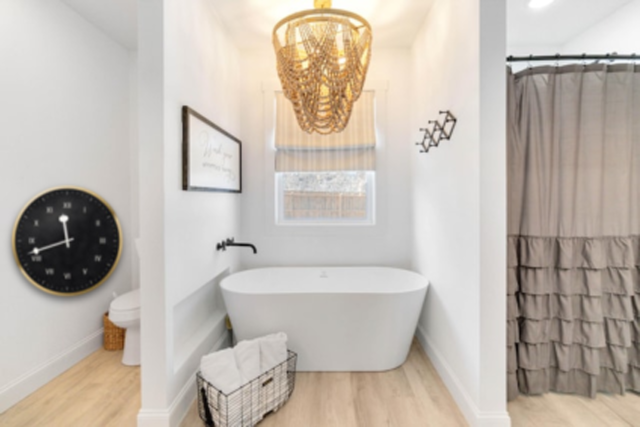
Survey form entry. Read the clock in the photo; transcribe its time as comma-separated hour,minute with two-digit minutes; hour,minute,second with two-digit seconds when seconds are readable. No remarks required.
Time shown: 11,42
